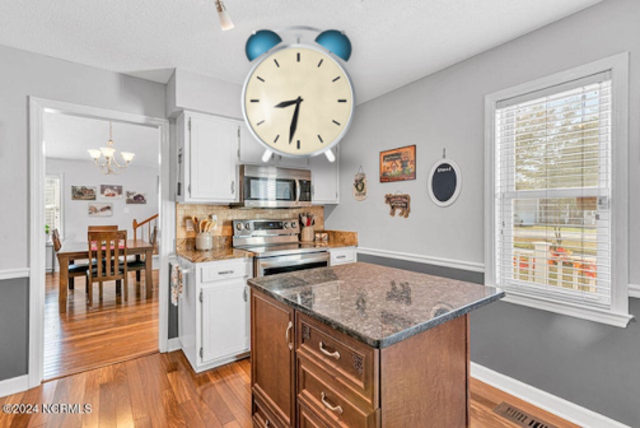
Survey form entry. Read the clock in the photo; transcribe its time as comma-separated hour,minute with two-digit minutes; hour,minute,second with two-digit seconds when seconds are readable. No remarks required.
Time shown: 8,32
